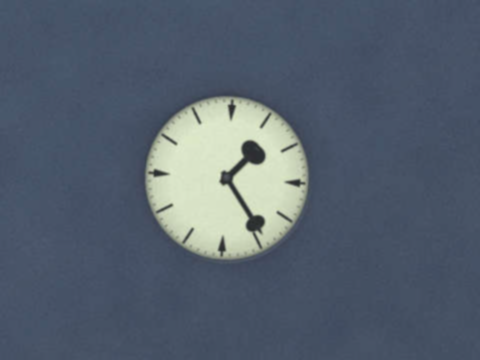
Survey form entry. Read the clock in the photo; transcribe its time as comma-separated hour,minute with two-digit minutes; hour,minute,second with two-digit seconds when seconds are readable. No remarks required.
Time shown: 1,24
